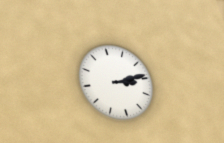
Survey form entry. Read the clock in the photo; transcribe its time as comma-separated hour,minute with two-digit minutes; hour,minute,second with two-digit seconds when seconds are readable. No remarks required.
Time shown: 3,14
